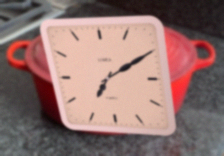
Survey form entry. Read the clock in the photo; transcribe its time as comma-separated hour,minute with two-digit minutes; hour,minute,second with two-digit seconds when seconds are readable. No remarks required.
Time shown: 7,10
